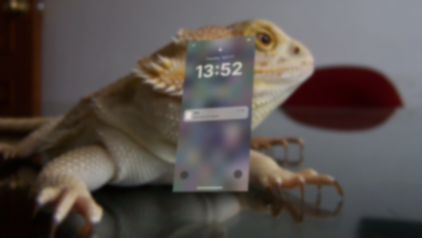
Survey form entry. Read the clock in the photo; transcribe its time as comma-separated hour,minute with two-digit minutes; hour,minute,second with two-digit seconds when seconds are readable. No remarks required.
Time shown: 13,52
